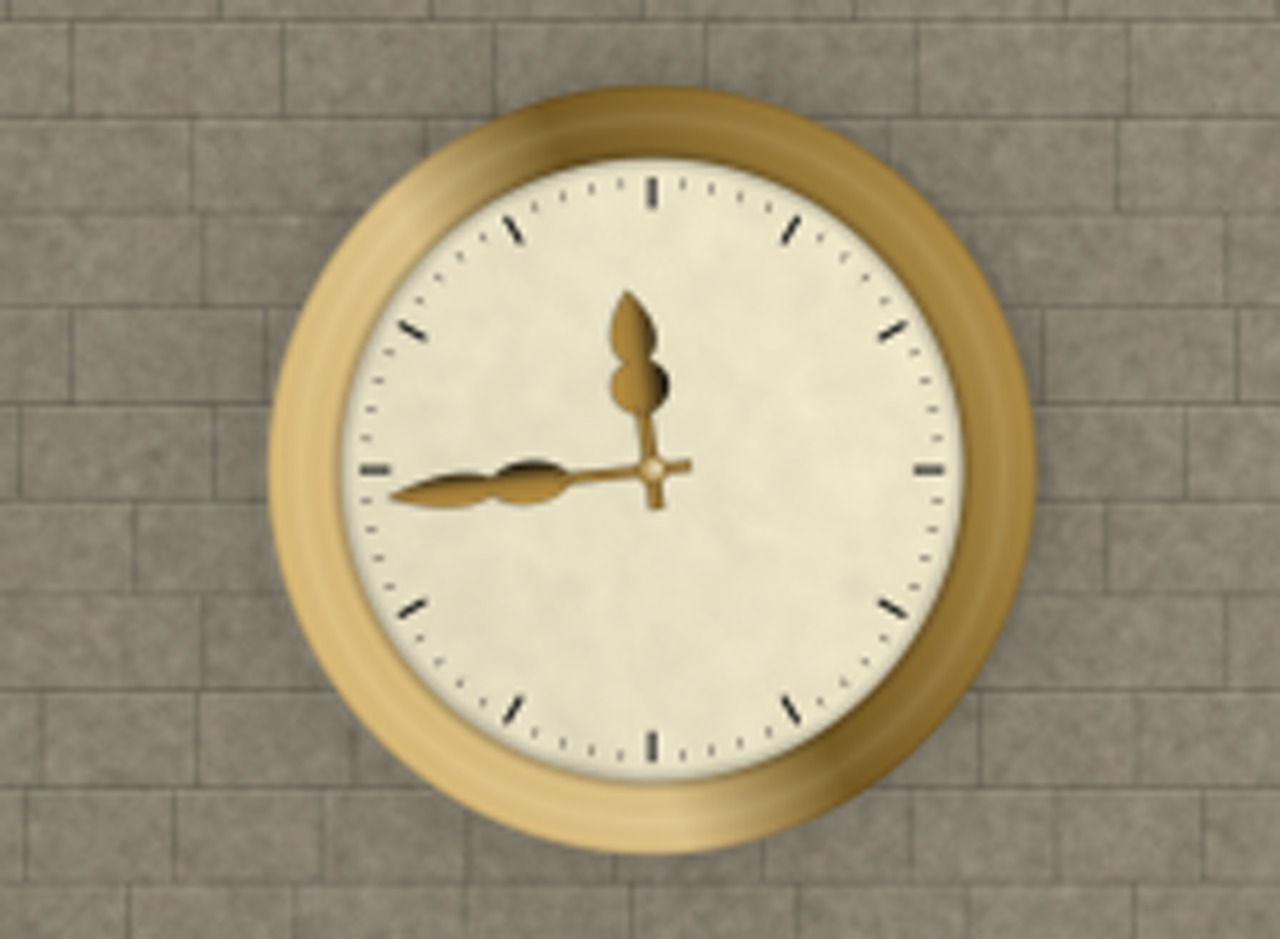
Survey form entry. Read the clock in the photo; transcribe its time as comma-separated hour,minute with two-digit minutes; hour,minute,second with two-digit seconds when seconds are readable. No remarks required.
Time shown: 11,44
